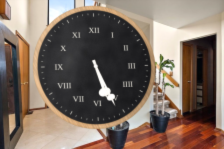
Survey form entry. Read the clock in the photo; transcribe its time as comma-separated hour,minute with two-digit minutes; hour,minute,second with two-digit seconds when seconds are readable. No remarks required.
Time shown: 5,26
